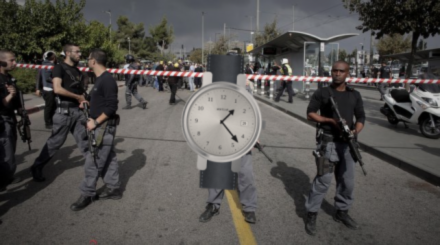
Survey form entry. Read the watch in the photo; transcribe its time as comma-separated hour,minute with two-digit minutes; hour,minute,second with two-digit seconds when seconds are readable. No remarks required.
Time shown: 1,23
